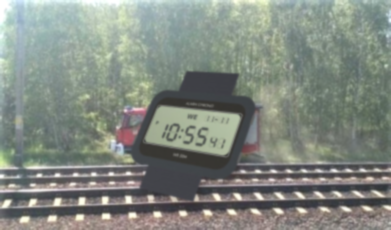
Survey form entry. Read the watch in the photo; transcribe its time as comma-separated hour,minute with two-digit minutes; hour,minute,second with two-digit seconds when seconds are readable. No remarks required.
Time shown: 10,55,41
